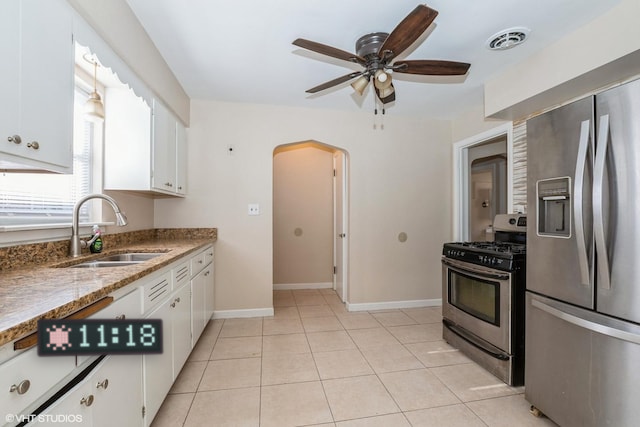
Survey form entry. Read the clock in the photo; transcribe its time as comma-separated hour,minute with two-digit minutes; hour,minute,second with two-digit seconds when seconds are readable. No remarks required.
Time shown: 11,18
